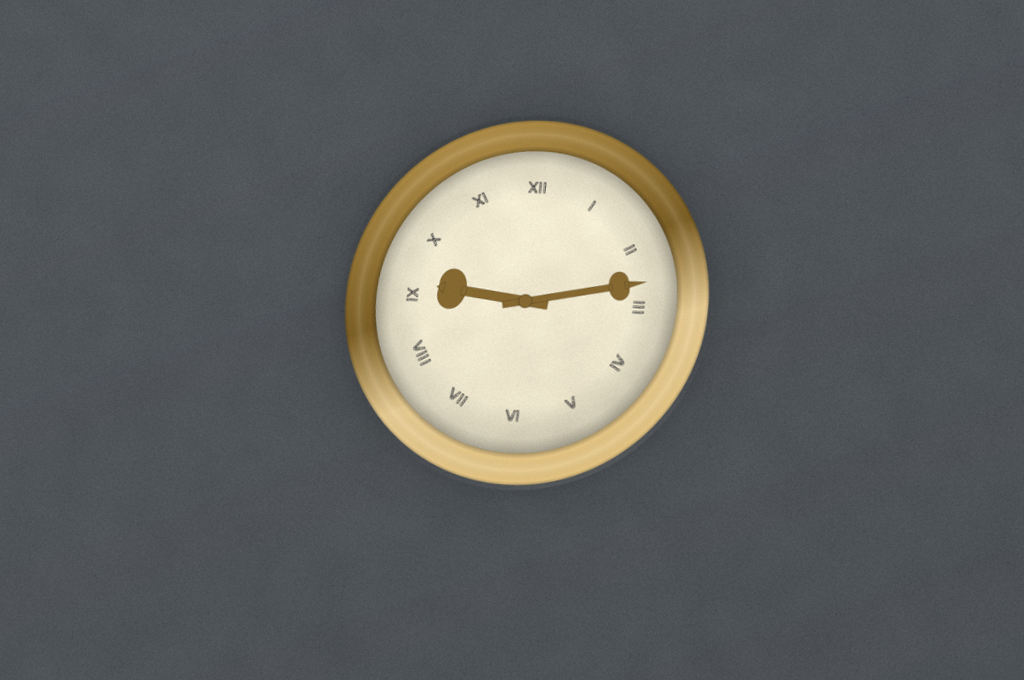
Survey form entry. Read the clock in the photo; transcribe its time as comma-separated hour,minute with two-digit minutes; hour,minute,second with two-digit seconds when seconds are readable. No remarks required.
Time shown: 9,13
